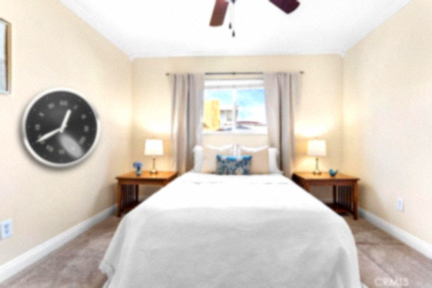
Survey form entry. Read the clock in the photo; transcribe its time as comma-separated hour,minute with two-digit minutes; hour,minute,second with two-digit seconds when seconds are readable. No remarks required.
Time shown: 12,40
